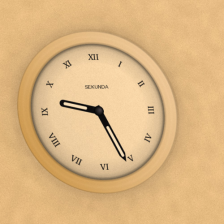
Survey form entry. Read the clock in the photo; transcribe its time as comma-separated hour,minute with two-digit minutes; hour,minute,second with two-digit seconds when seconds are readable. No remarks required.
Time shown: 9,26
